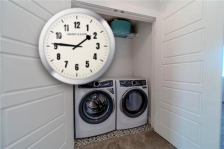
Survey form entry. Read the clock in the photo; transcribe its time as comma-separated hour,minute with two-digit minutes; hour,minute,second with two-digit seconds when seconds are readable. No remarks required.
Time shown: 1,46
